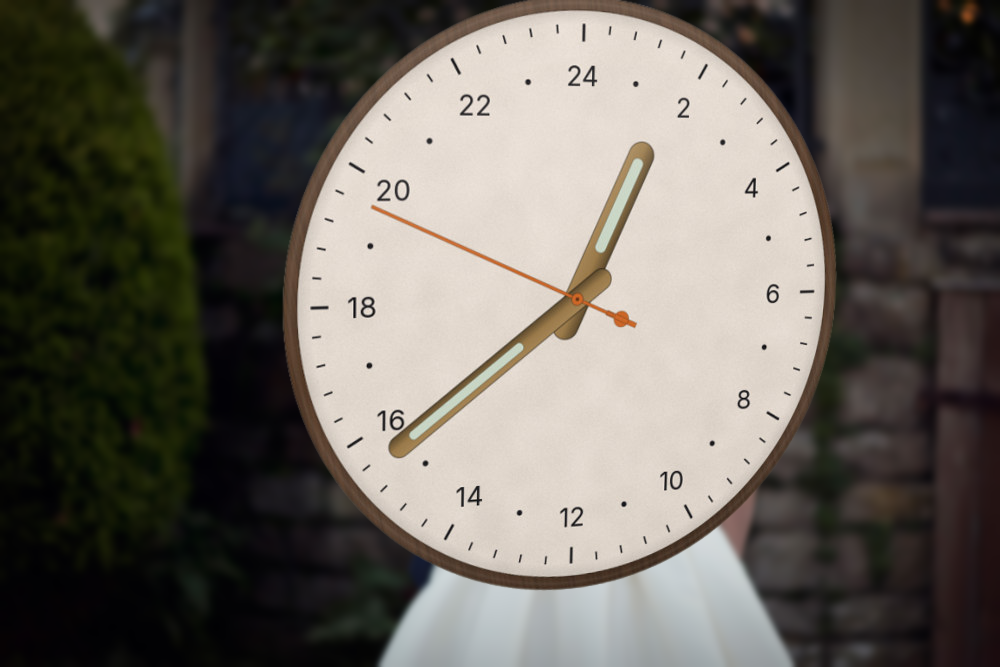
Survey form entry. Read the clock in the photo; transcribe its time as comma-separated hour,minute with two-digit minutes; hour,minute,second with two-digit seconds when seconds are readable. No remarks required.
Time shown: 1,38,49
